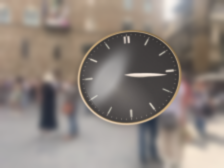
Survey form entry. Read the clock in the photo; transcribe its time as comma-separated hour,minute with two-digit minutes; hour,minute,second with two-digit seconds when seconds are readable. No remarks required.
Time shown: 3,16
